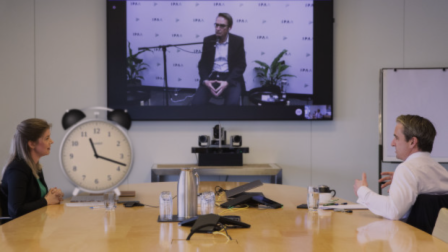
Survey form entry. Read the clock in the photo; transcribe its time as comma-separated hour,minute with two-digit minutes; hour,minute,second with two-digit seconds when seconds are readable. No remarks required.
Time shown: 11,18
